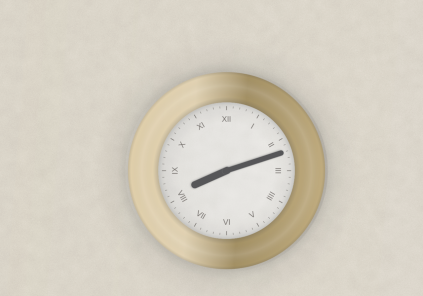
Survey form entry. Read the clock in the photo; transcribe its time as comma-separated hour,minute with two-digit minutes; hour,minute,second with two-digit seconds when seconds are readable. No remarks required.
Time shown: 8,12
